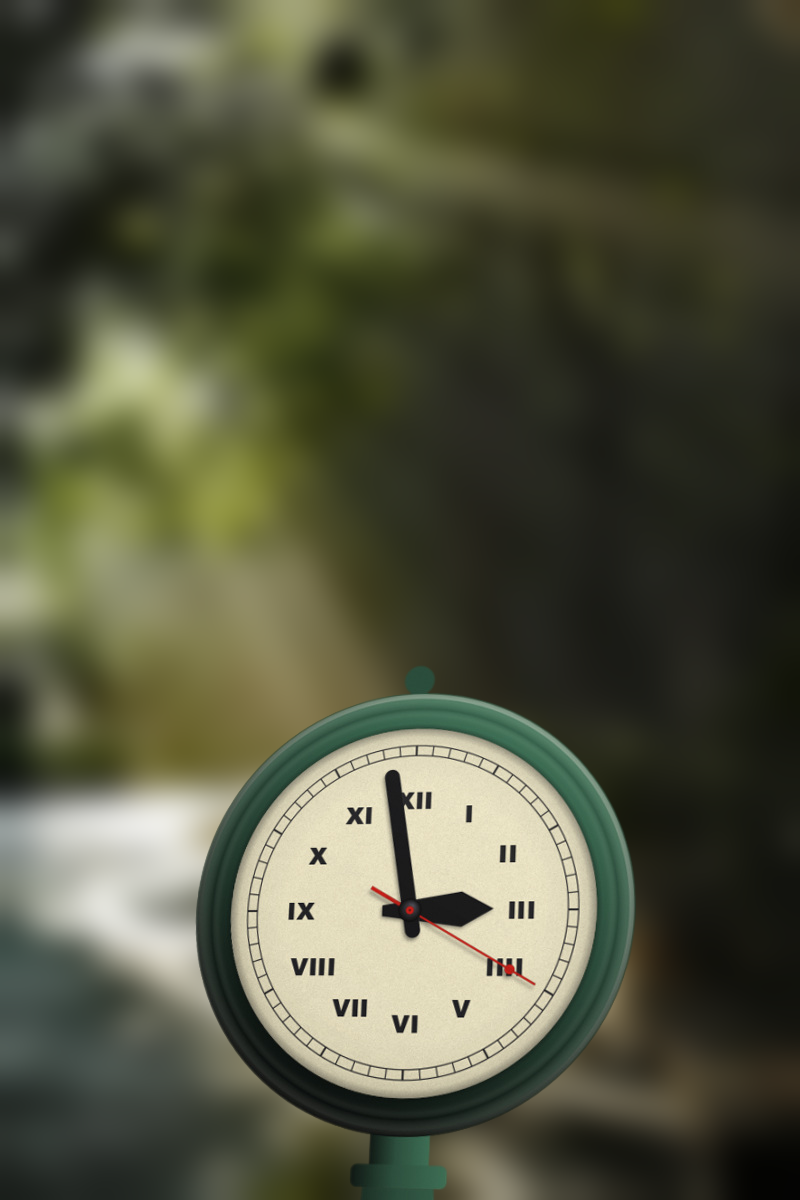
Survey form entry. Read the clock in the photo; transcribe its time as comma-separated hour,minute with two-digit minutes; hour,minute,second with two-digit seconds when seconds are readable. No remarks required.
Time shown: 2,58,20
